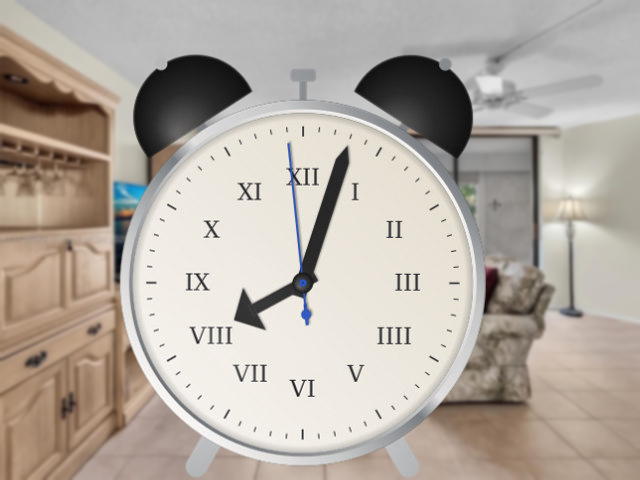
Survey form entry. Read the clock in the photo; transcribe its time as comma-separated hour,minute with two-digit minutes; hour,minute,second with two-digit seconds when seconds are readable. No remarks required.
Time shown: 8,02,59
